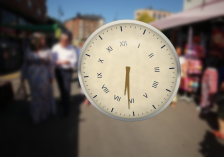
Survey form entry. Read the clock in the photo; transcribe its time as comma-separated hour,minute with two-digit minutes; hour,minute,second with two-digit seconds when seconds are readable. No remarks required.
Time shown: 6,31
